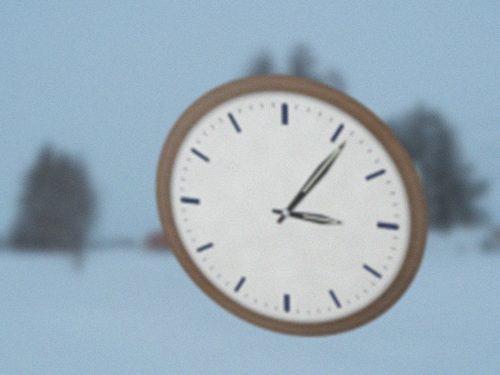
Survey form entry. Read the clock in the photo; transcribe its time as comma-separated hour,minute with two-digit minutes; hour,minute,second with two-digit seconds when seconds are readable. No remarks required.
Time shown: 3,06
